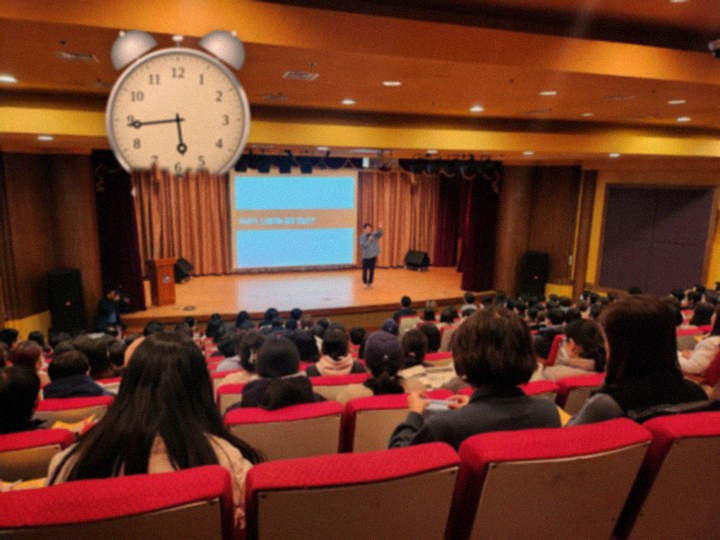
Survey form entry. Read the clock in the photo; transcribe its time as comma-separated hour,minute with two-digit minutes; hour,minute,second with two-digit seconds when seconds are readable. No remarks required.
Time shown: 5,44
